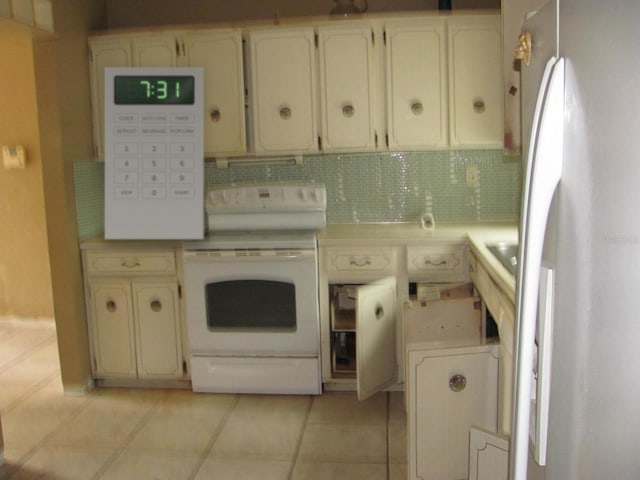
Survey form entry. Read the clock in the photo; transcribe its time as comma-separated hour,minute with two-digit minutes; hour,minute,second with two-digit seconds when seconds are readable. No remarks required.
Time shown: 7,31
